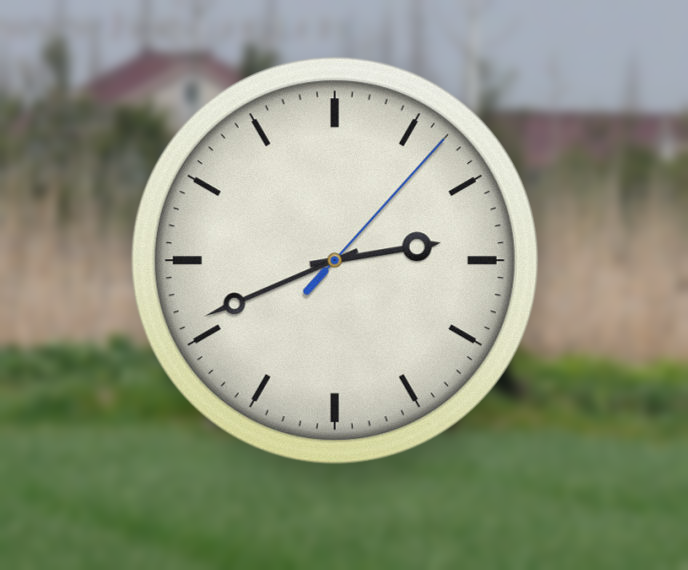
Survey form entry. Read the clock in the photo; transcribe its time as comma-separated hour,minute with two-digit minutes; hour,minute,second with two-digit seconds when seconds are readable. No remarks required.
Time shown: 2,41,07
